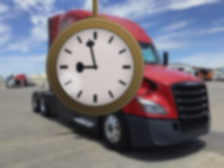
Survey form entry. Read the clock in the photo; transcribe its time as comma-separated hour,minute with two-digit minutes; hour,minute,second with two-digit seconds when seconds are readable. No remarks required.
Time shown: 8,58
